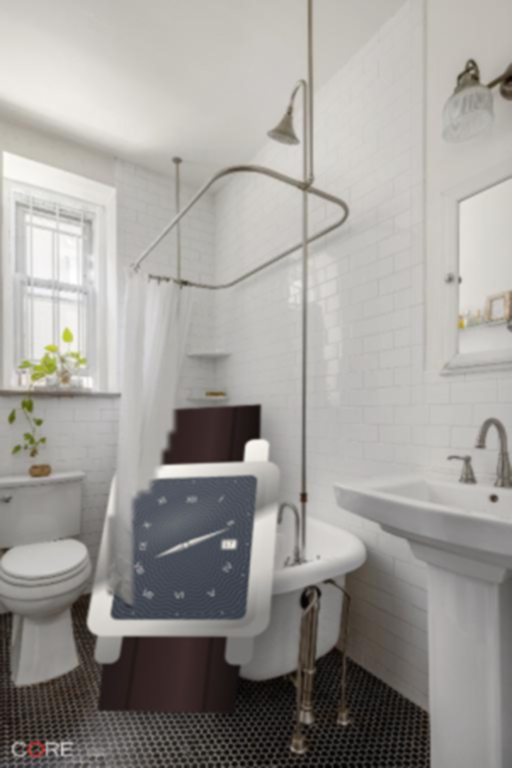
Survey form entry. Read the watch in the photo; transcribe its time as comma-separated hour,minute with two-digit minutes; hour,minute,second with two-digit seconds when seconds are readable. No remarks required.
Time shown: 8,11
